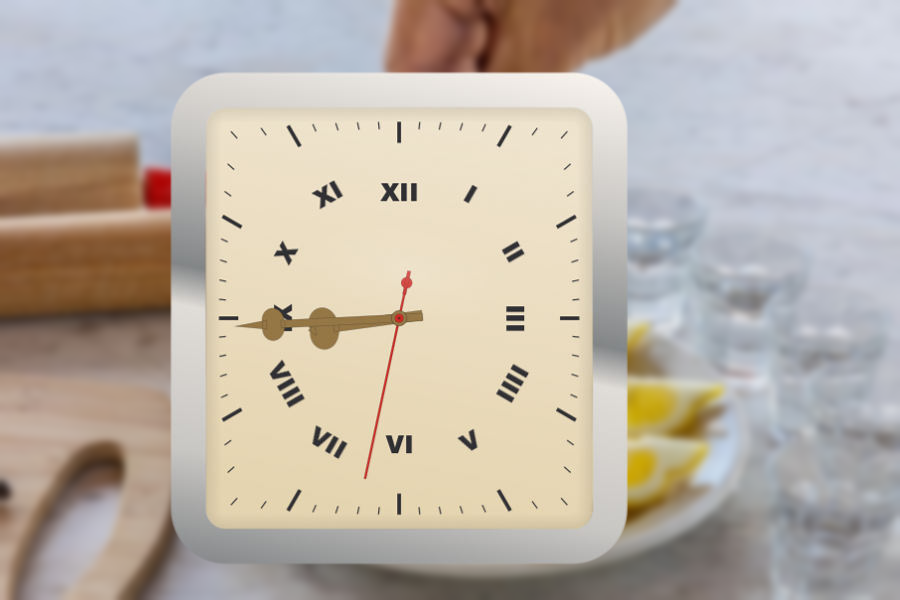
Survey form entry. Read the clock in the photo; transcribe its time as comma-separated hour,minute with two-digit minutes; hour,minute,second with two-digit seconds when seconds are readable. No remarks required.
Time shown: 8,44,32
